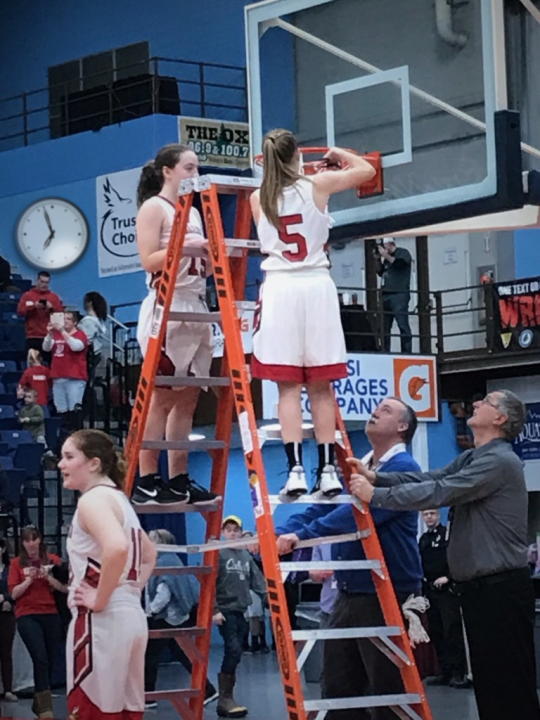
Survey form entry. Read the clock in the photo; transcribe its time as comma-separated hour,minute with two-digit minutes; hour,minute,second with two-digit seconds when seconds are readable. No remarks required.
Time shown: 6,57
